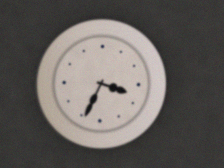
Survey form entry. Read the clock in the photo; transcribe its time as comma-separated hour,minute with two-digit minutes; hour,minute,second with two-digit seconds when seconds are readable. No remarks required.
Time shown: 3,34
